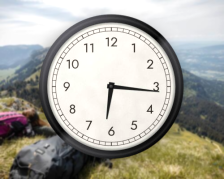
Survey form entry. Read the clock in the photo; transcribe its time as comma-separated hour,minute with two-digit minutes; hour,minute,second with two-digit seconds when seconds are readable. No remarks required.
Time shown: 6,16
